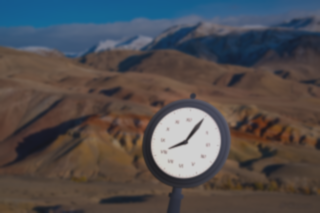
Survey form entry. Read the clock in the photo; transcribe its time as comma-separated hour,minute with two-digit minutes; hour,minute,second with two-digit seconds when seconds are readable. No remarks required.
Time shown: 8,05
